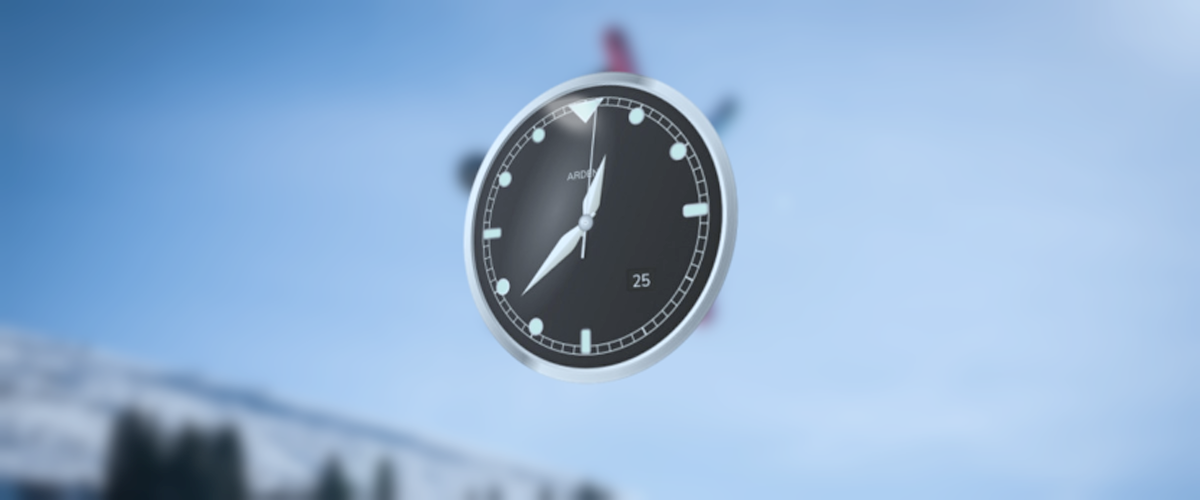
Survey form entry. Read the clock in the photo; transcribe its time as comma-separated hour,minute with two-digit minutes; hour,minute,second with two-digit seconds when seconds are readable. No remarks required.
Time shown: 12,38,01
